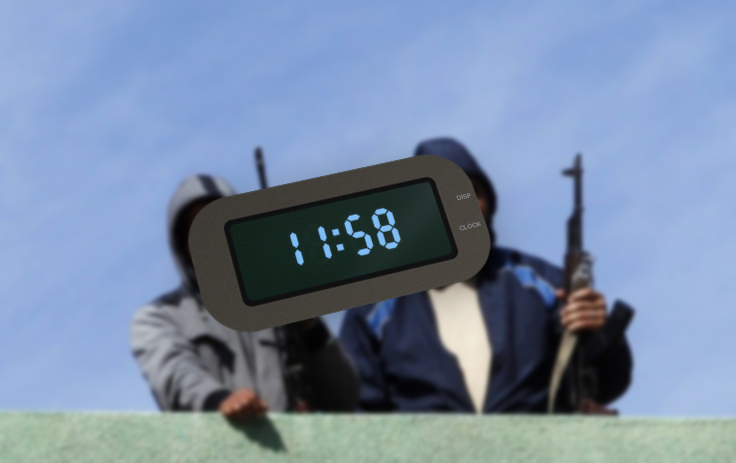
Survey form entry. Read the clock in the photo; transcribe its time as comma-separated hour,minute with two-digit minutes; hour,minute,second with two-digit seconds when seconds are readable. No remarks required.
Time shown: 11,58
